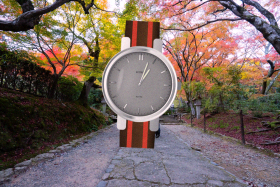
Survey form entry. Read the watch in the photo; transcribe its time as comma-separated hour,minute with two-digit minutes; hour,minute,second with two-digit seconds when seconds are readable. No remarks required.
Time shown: 1,03
